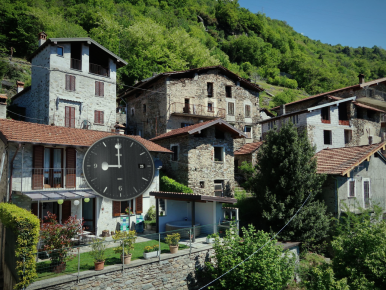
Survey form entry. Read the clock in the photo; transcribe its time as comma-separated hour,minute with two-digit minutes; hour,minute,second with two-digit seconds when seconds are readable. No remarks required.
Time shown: 9,00
